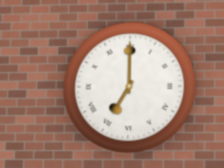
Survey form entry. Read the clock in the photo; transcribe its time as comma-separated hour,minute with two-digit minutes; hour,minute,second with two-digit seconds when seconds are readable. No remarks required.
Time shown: 7,00
